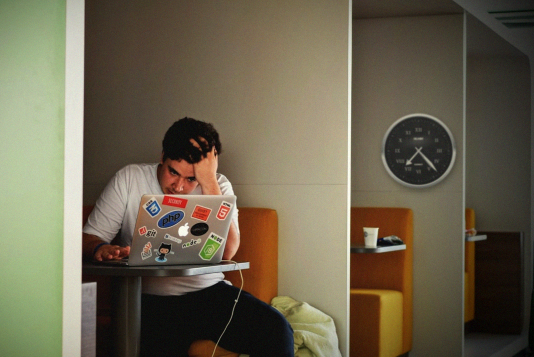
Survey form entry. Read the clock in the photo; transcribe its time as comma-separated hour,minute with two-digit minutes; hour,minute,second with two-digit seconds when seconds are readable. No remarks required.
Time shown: 7,23
